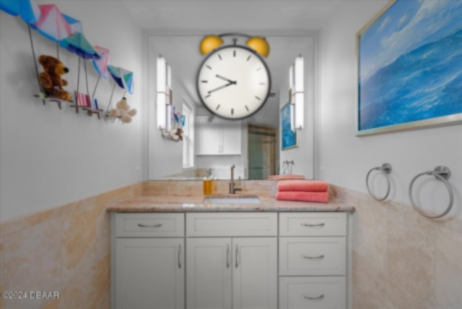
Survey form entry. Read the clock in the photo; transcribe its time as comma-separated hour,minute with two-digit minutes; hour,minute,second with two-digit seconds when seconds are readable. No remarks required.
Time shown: 9,41
